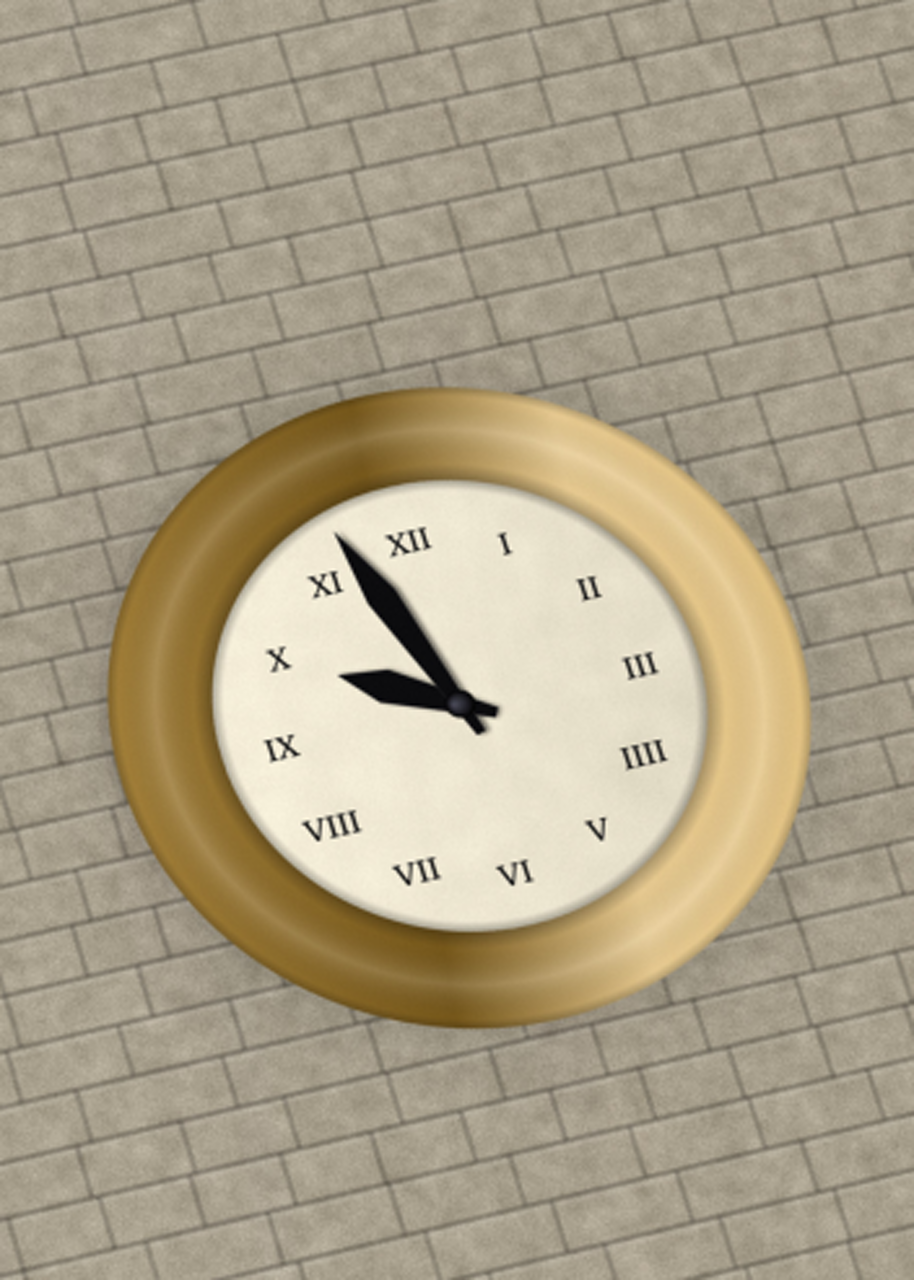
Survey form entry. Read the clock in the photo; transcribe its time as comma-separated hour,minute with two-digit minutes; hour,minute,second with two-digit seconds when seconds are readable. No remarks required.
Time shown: 9,57
